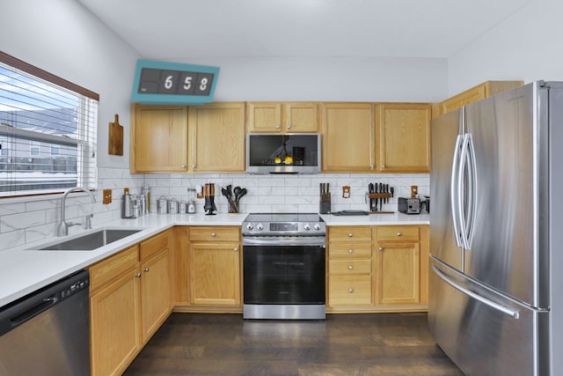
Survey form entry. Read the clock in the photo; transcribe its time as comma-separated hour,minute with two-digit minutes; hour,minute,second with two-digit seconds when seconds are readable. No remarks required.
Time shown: 6,58
